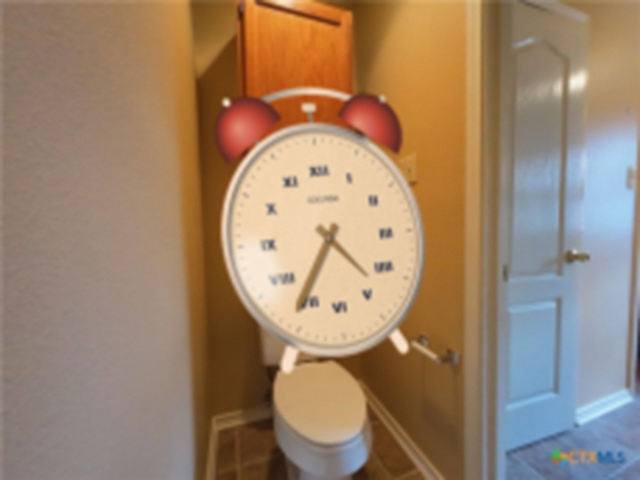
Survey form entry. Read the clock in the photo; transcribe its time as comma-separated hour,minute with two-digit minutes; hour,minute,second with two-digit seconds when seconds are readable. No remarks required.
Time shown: 4,36
